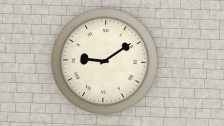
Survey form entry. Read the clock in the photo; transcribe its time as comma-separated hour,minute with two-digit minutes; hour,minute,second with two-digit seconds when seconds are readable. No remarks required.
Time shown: 9,09
